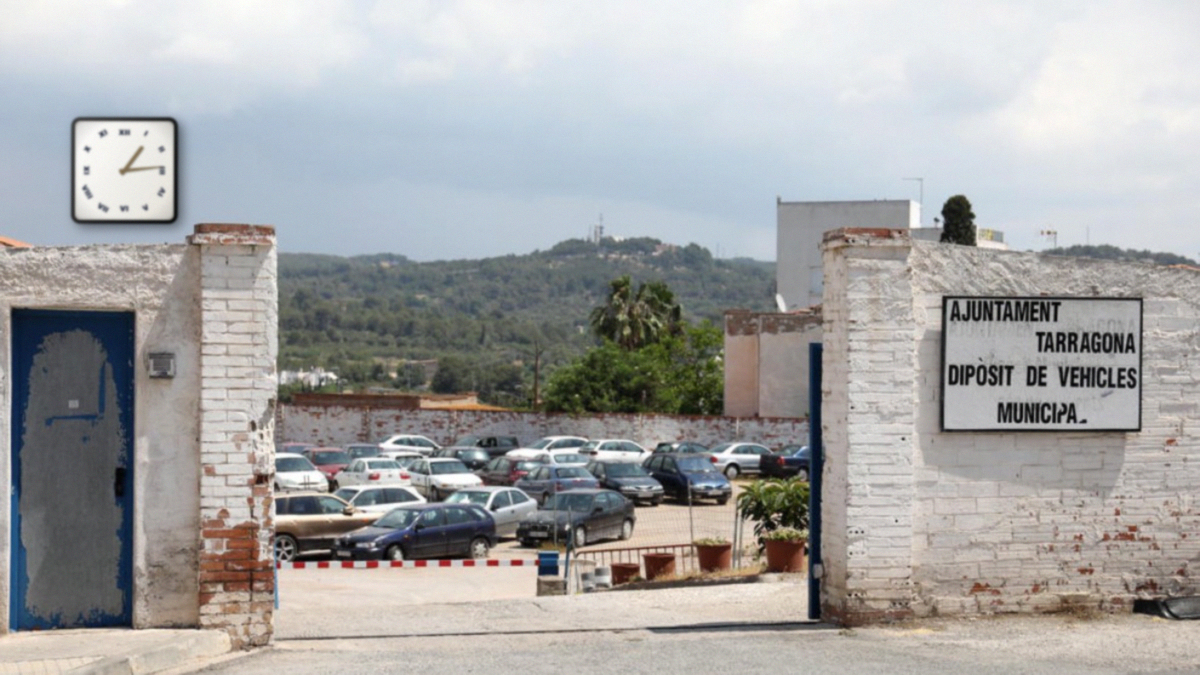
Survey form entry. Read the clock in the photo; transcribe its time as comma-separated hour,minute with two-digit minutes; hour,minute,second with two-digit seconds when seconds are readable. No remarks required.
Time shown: 1,14
